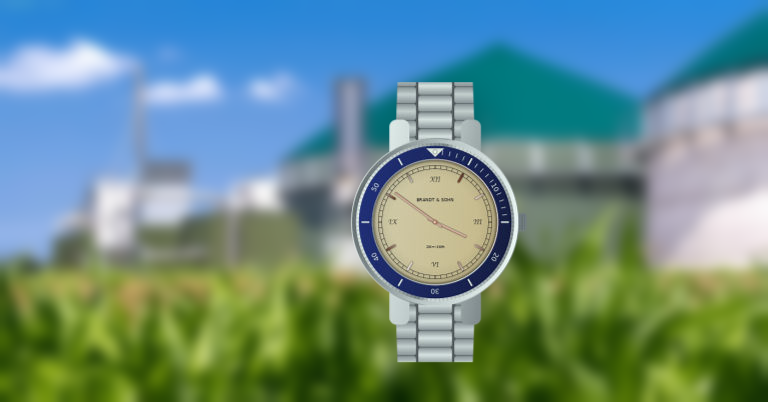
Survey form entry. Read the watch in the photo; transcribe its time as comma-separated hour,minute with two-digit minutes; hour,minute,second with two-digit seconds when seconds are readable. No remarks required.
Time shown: 3,51
